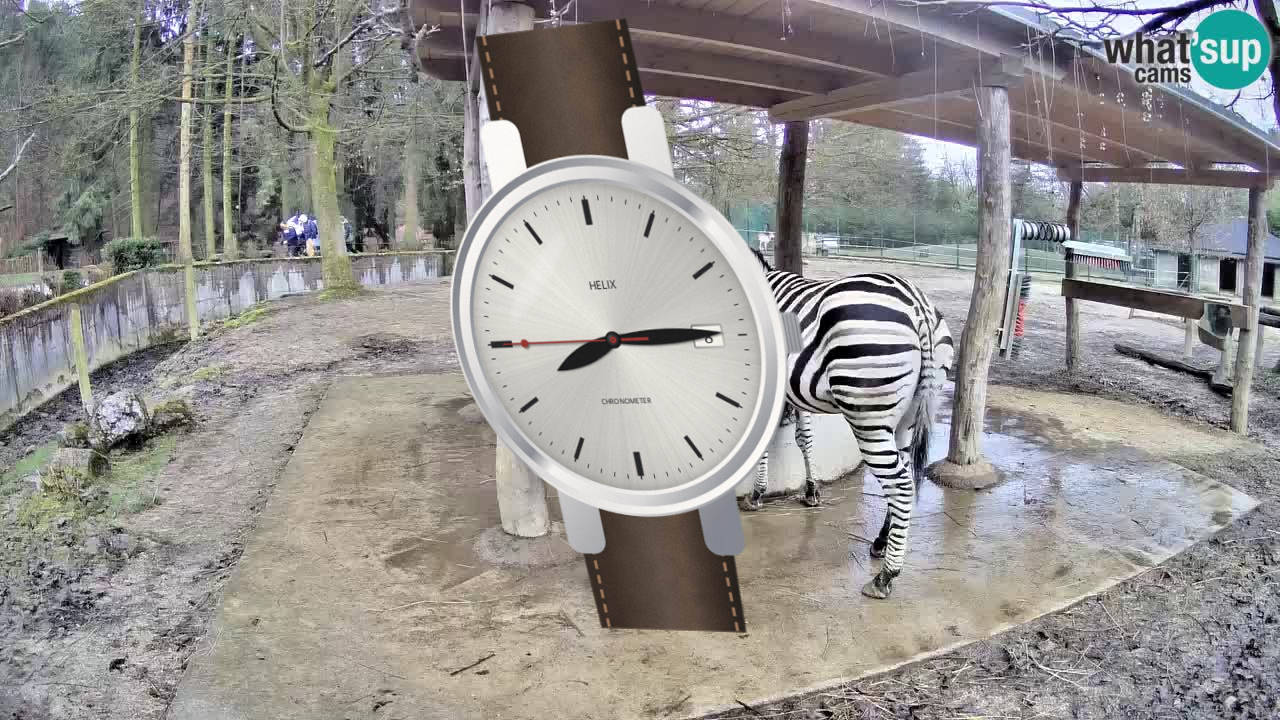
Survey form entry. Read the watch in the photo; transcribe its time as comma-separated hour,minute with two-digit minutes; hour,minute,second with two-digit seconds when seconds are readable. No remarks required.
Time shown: 8,14,45
